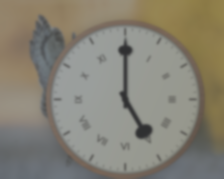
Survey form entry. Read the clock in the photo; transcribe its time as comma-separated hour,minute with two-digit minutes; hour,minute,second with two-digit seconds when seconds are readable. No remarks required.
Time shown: 5,00
